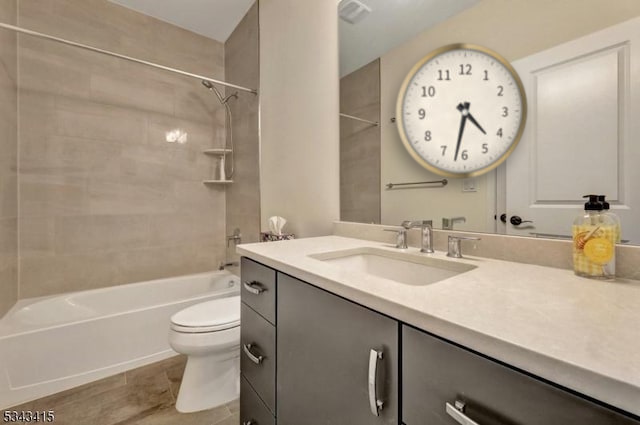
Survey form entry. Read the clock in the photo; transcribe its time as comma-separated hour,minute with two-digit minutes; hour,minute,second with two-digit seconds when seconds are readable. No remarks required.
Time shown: 4,32
